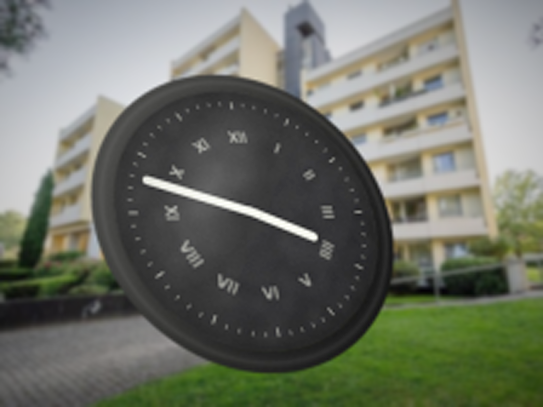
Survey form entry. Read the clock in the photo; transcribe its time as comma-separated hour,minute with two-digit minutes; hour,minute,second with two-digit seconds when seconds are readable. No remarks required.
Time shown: 3,48
